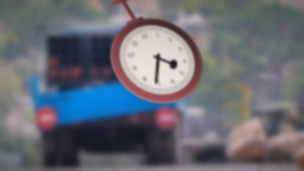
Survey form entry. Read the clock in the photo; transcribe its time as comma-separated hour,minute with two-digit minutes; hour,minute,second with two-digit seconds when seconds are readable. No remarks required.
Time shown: 4,36
